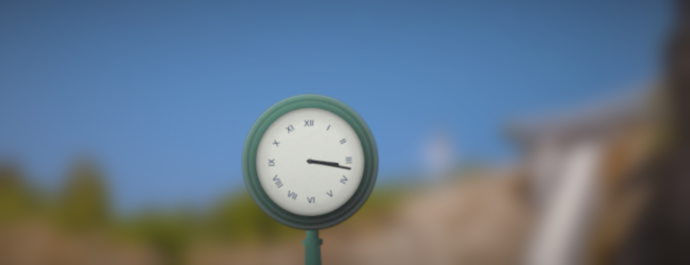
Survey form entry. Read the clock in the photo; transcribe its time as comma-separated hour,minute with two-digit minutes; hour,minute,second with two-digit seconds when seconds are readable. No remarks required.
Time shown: 3,17
